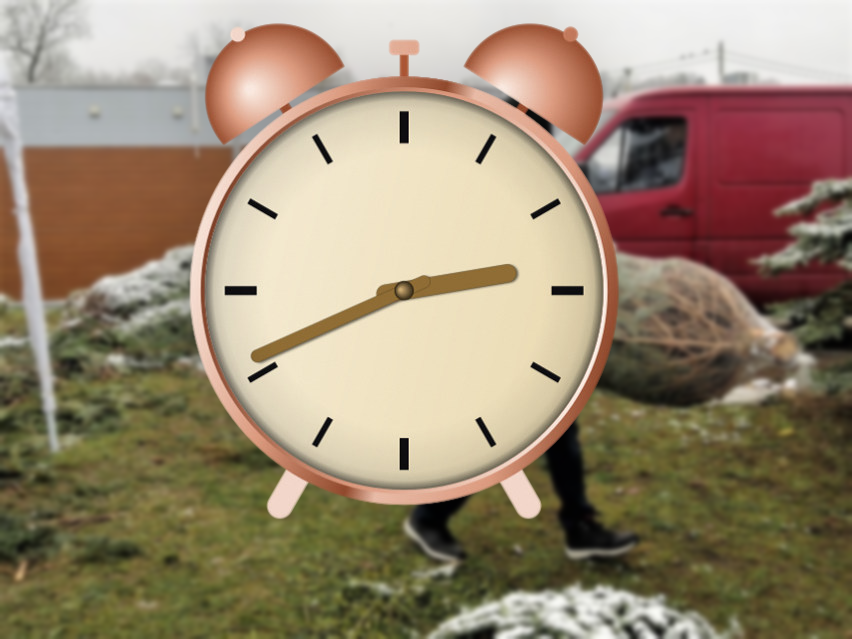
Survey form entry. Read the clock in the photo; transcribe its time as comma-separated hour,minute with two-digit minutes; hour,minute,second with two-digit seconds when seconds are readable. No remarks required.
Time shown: 2,41
